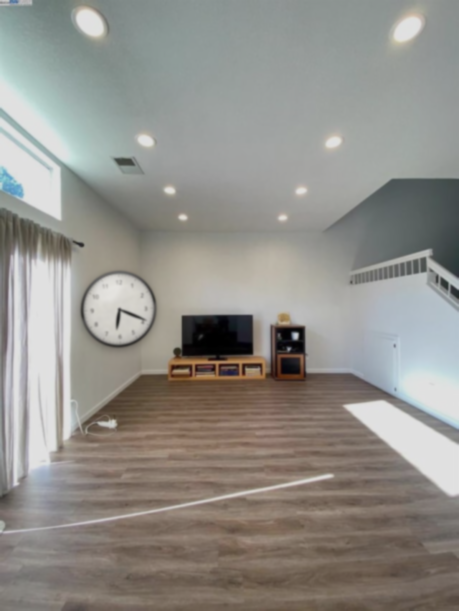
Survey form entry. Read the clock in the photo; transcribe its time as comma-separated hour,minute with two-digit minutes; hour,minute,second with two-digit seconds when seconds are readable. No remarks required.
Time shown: 6,19
